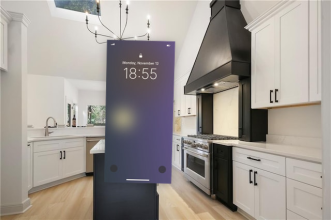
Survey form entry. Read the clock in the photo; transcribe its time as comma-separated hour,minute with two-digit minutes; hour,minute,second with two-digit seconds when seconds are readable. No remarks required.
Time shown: 18,55
